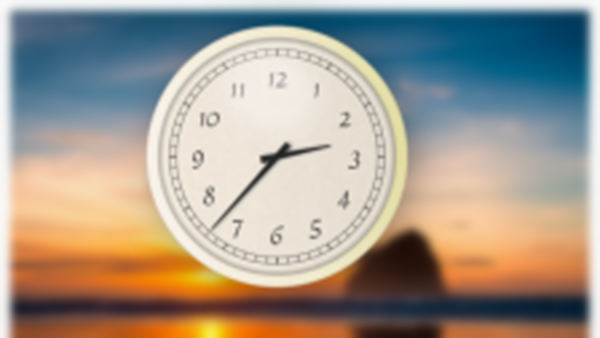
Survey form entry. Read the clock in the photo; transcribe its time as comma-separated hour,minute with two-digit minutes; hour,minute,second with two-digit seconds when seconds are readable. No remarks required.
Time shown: 2,37
